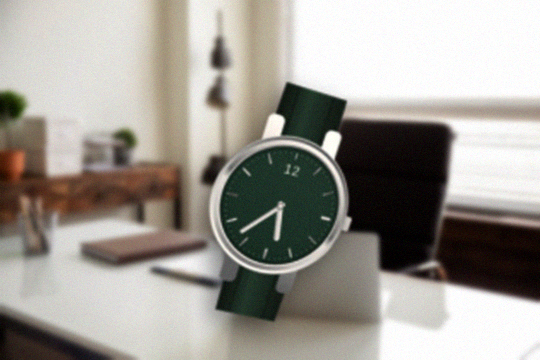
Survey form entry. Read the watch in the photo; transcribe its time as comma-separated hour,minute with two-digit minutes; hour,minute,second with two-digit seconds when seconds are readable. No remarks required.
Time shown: 5,37
